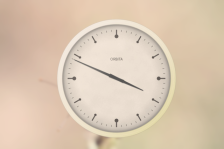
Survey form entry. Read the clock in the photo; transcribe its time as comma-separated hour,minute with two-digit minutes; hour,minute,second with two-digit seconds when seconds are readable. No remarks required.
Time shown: 3,49
